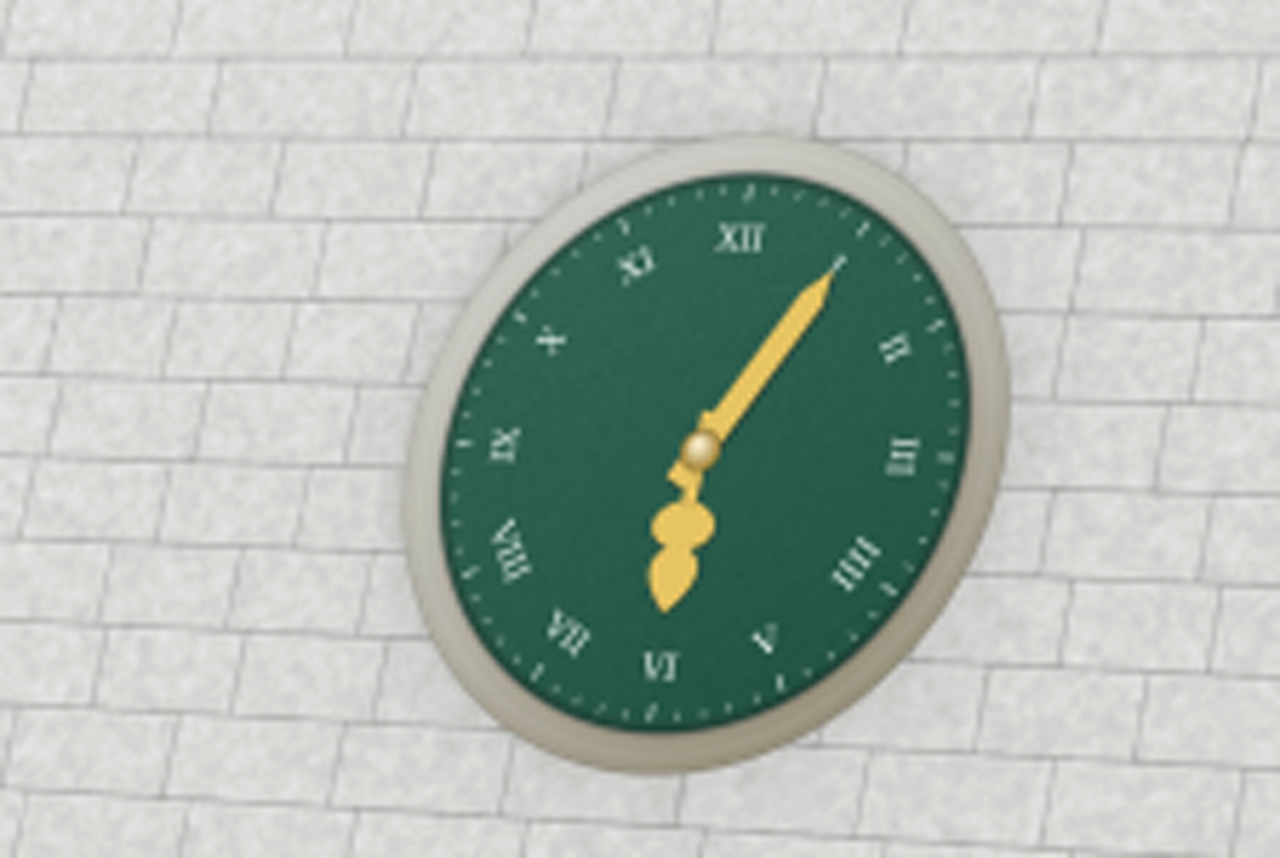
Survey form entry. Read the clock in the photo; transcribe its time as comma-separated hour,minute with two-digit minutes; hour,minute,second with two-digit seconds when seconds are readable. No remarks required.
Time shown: 6,05
